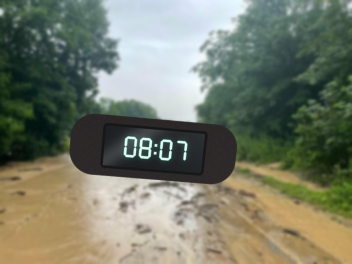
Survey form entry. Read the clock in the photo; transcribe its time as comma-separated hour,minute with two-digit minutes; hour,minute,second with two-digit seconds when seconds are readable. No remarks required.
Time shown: 8,07
